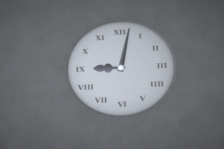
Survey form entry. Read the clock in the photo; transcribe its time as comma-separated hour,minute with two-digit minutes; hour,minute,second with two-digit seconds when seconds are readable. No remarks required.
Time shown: 9,02
